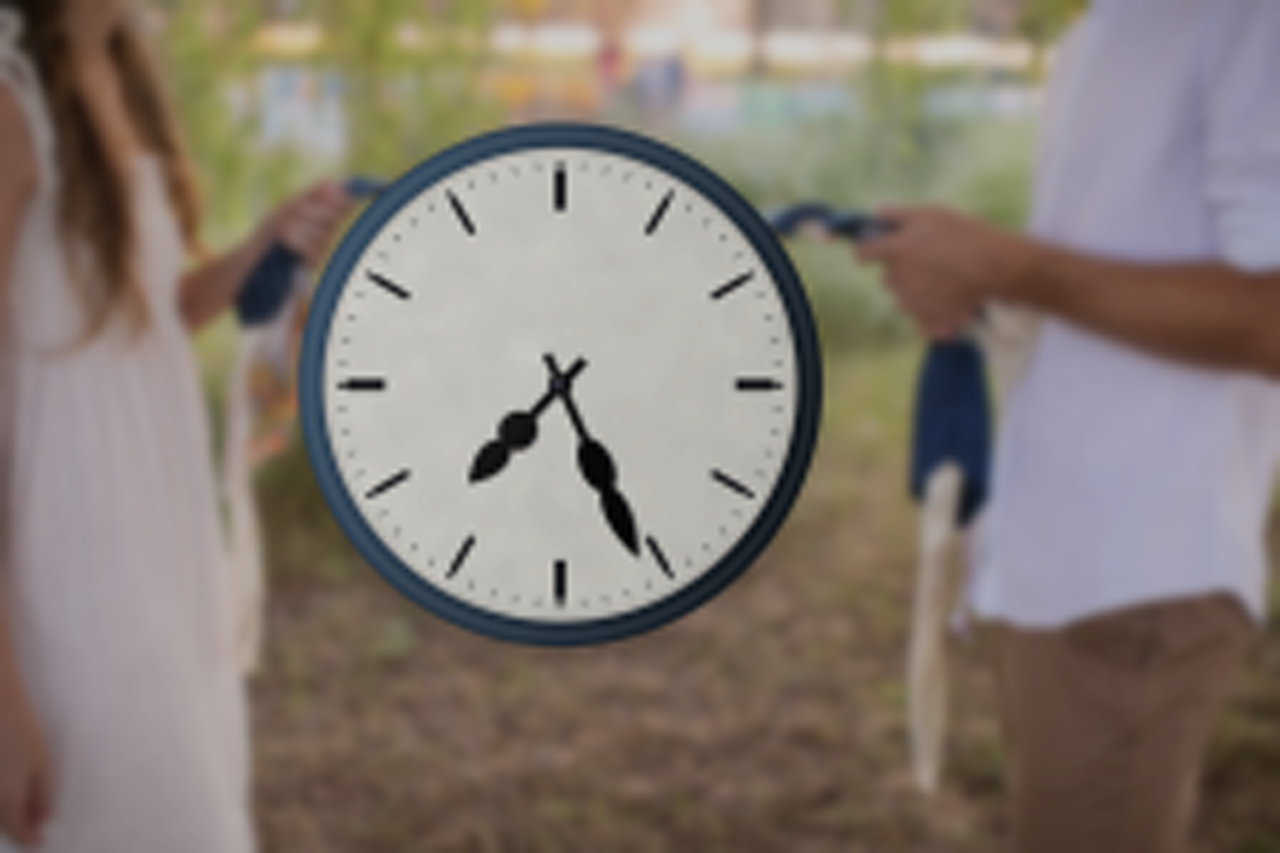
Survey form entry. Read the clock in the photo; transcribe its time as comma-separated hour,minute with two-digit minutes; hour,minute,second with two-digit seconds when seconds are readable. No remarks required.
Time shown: 7,26
